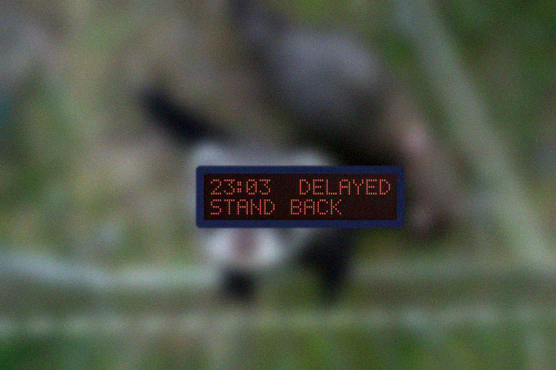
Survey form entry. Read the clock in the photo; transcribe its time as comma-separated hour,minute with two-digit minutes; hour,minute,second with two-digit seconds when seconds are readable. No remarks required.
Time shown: 23,03
